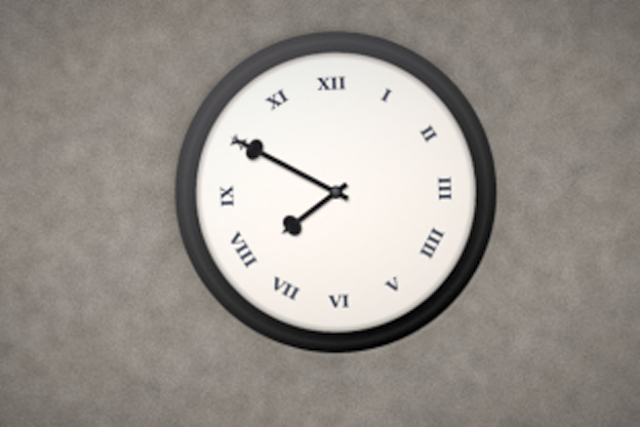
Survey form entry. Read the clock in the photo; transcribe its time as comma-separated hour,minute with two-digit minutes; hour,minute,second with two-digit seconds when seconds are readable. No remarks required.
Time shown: 7,50
